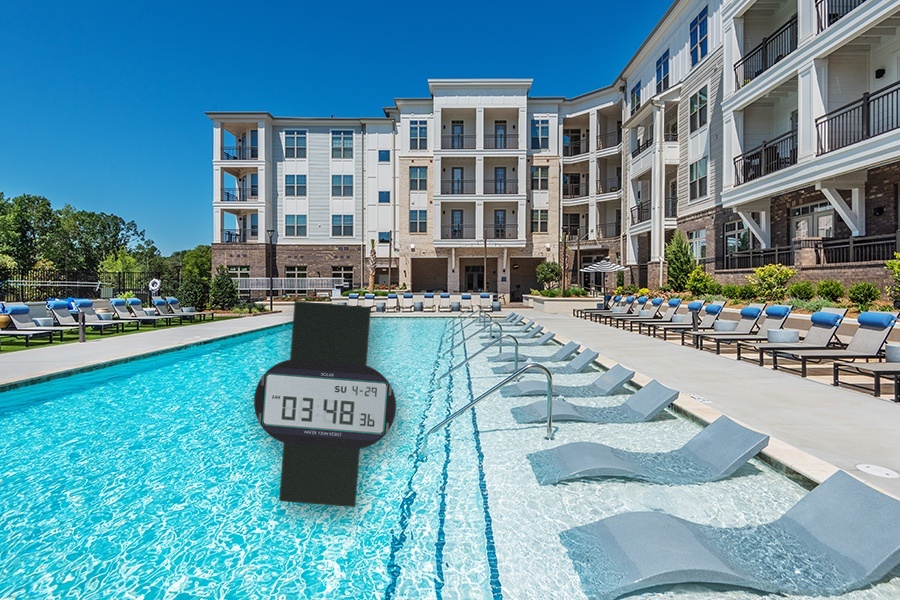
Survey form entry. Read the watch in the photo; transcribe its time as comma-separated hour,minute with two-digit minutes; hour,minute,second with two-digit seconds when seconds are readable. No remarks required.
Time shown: 3,48,36
